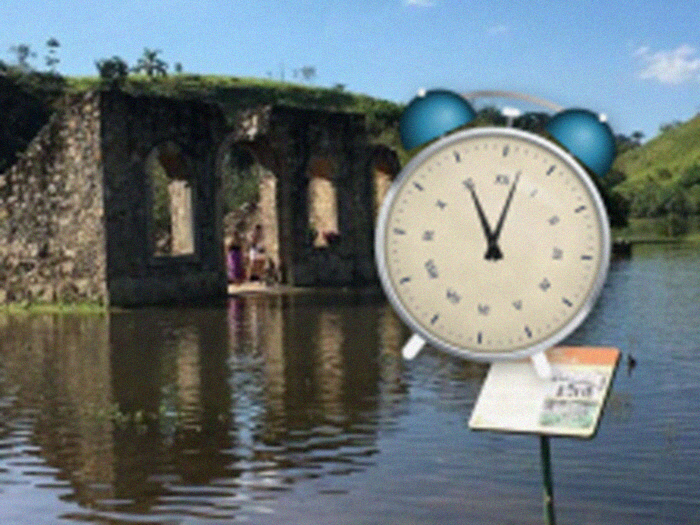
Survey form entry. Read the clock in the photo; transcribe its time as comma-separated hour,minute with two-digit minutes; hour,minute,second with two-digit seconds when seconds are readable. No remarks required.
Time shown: 11,02
